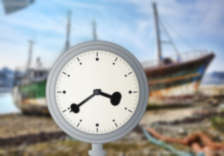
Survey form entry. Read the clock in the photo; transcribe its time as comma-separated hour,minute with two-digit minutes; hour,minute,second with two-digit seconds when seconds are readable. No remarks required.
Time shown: 3,39
